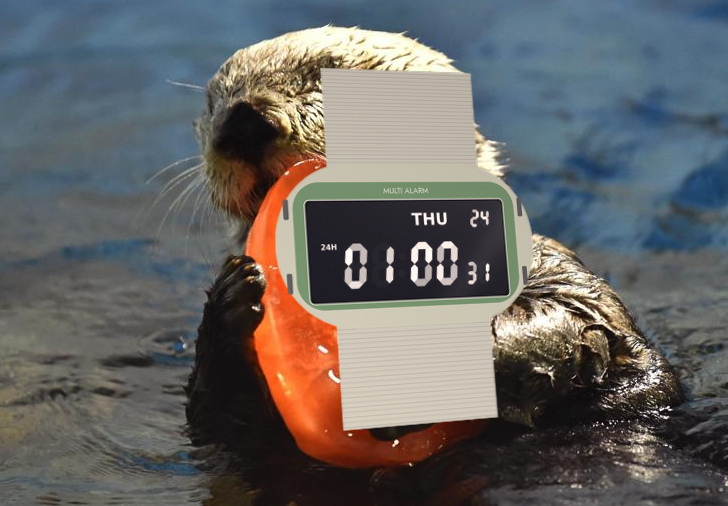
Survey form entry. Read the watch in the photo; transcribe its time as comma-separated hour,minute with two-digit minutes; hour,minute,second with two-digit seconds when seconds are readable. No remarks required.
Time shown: 1,00,31
